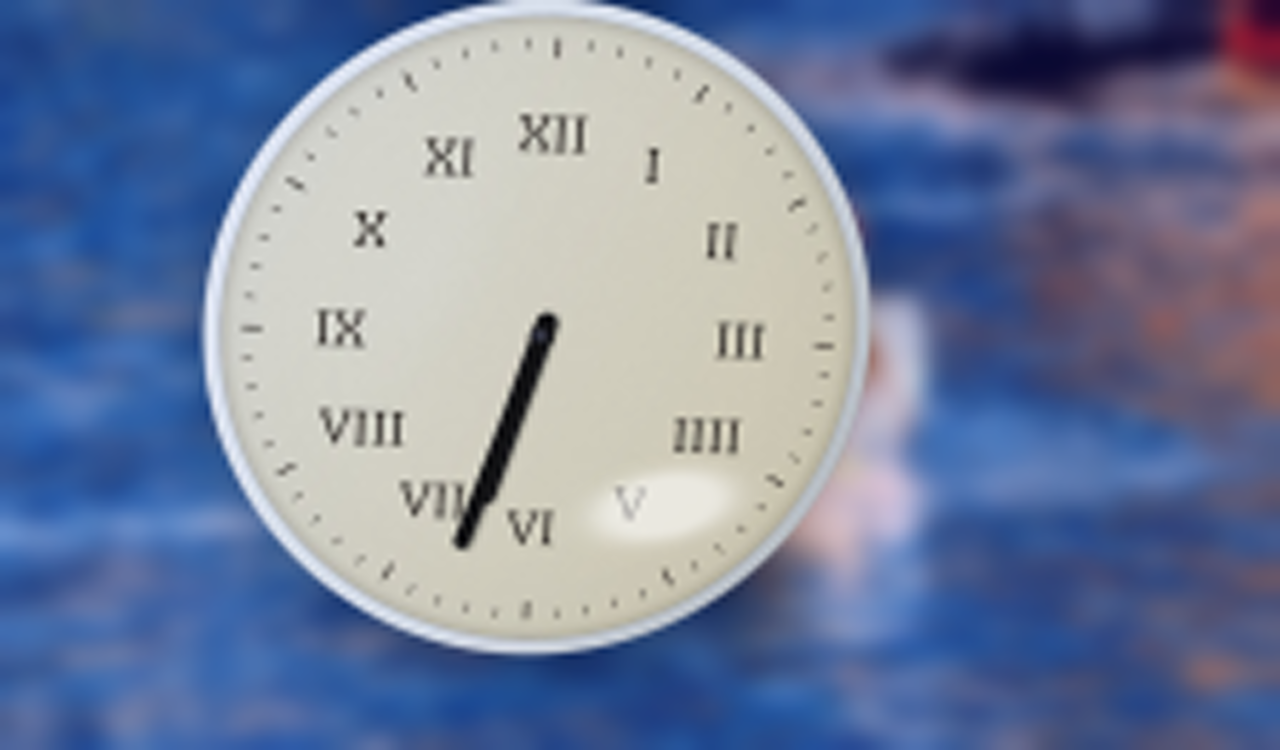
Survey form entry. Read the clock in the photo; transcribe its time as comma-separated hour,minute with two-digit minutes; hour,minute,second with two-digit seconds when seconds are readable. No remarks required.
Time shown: 6,33
